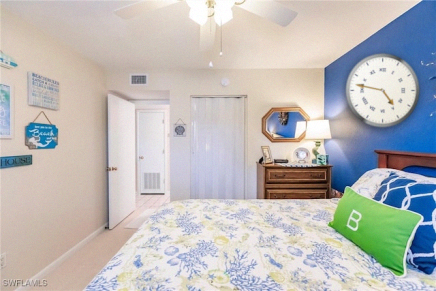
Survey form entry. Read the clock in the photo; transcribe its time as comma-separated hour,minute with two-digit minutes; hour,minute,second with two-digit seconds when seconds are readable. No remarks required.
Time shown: 4,47
